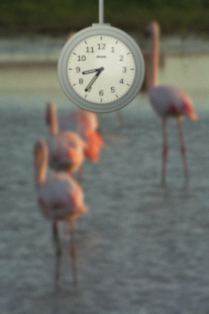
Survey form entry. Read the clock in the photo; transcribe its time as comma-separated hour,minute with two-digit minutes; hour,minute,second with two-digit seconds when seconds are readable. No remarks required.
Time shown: 8,36
